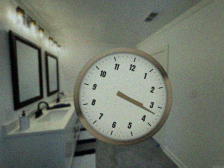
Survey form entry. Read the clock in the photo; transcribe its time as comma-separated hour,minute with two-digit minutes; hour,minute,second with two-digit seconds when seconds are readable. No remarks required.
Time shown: 3,17
